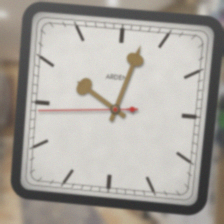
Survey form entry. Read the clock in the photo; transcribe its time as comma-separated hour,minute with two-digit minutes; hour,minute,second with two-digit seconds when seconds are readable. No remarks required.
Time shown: 10,02,44
